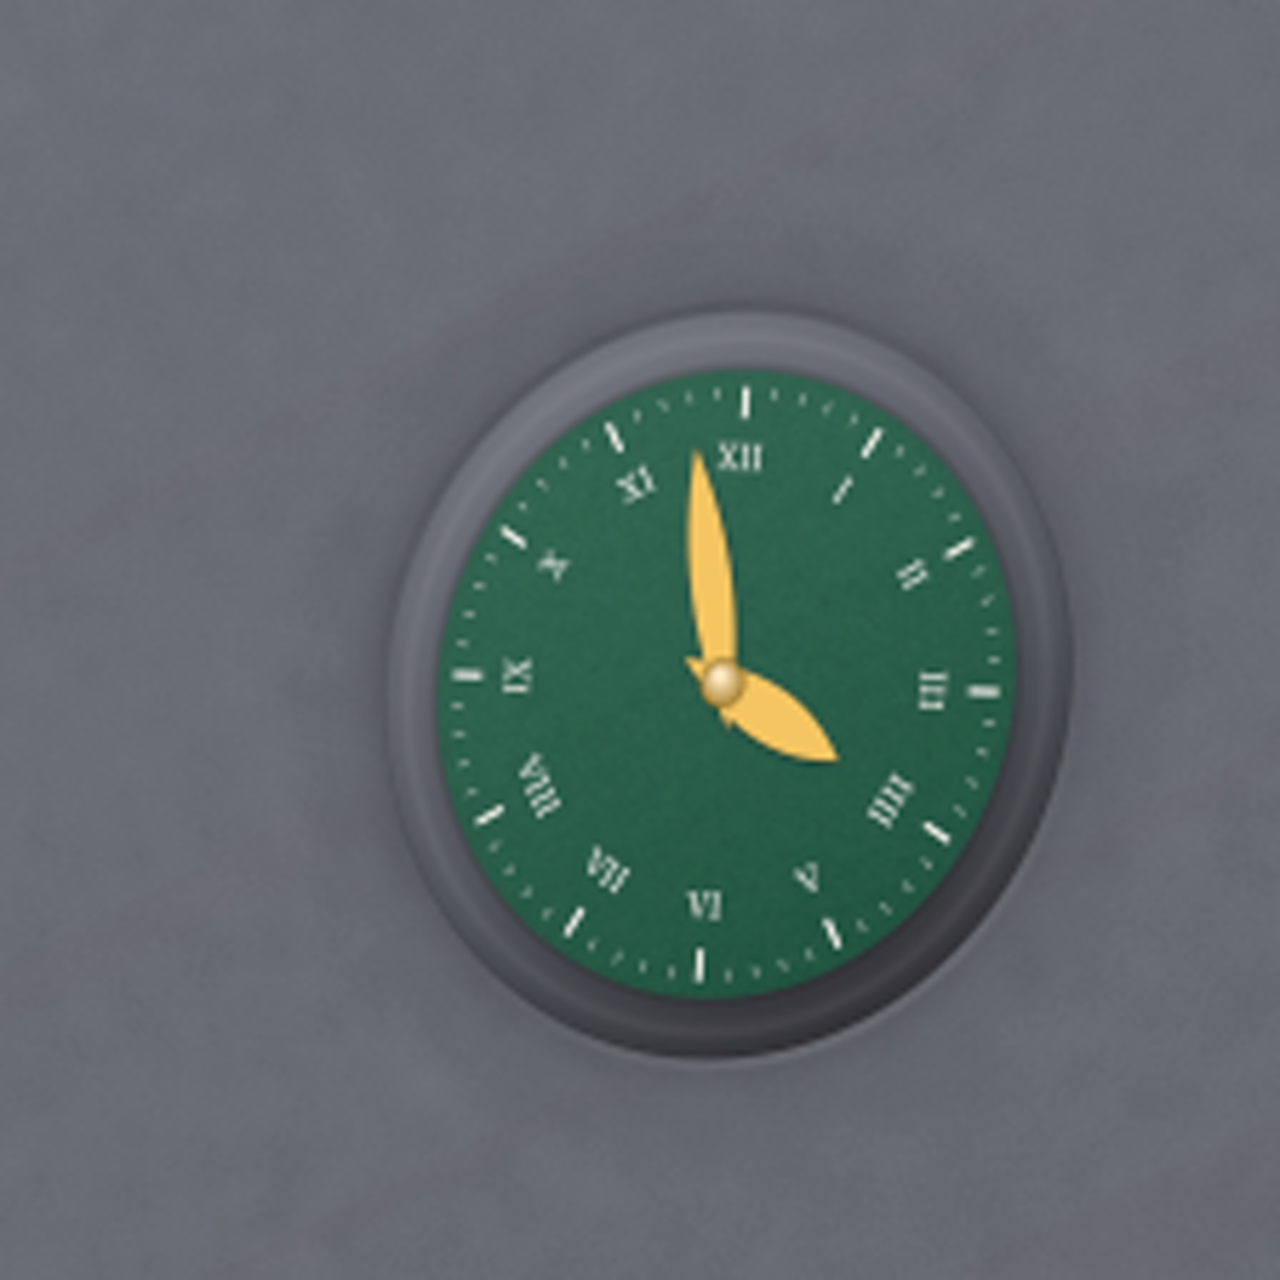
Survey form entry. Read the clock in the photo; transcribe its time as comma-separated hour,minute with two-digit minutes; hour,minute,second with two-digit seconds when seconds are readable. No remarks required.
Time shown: 3,58
